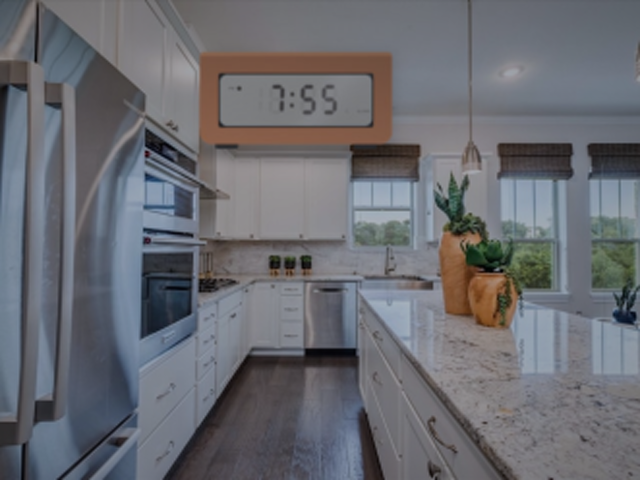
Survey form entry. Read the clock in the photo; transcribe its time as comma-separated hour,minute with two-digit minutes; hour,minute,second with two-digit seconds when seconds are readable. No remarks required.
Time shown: 7,55
